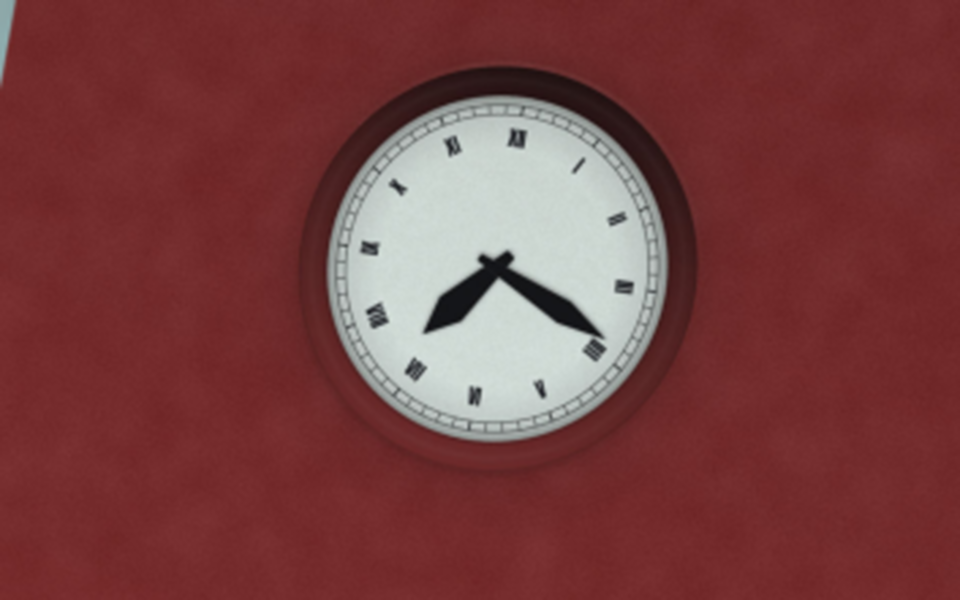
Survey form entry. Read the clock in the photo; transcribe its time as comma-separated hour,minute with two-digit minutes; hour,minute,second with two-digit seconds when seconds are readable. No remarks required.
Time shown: 7,19
